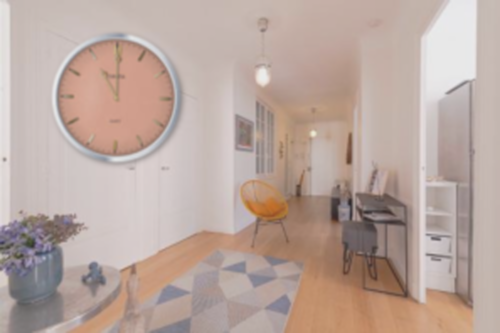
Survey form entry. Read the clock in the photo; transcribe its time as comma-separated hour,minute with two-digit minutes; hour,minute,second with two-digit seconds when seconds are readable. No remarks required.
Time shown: 11,00
